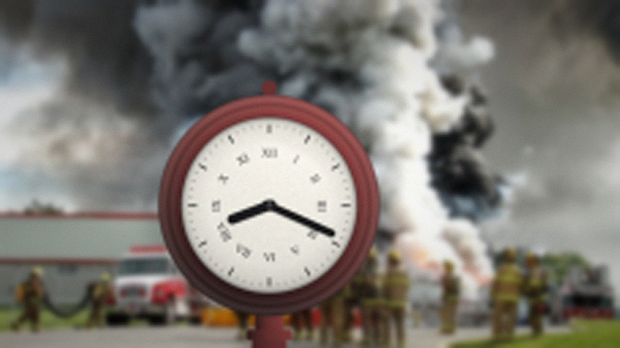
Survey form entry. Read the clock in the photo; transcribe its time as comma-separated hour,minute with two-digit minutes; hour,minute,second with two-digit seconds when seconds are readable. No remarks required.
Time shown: 8,19
